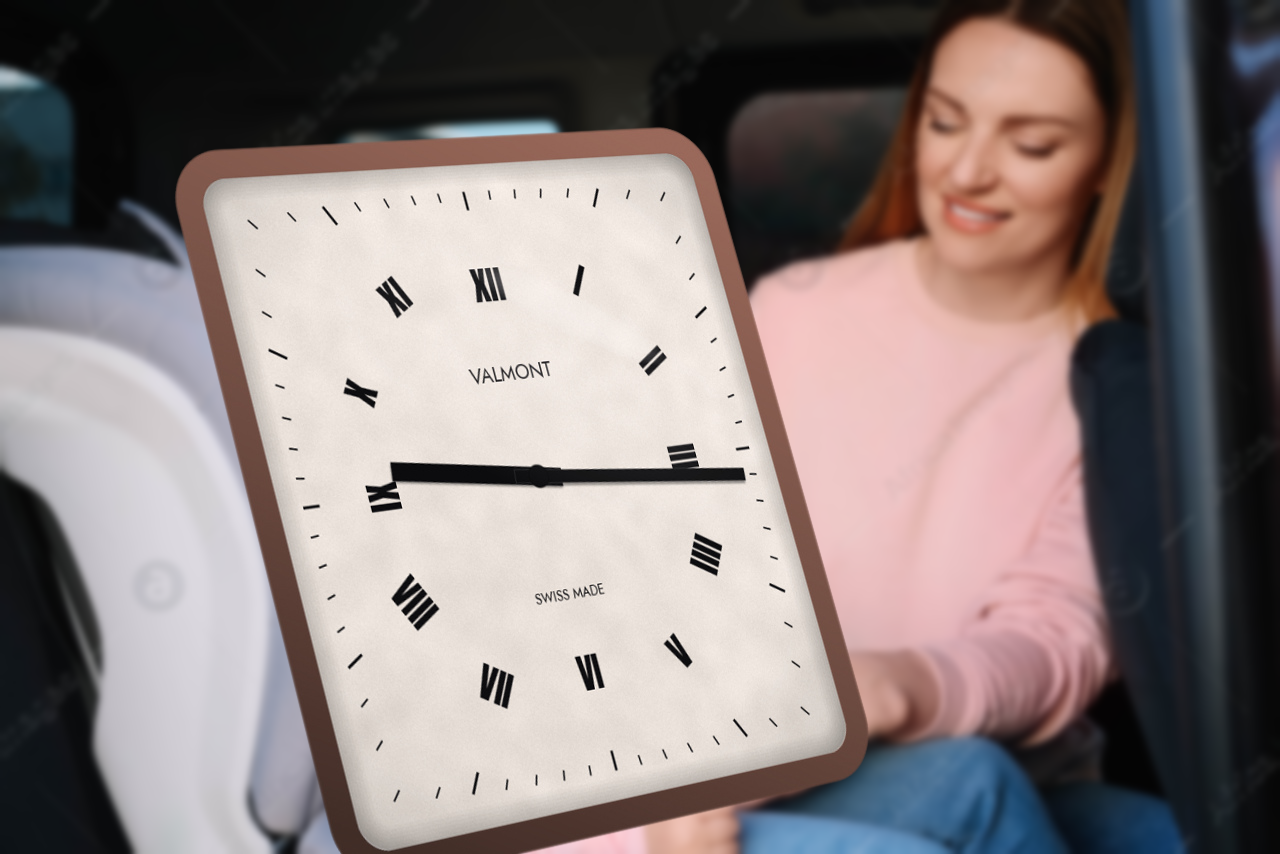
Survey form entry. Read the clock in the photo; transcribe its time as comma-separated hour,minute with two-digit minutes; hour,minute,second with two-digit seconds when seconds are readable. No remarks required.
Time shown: 9,16
